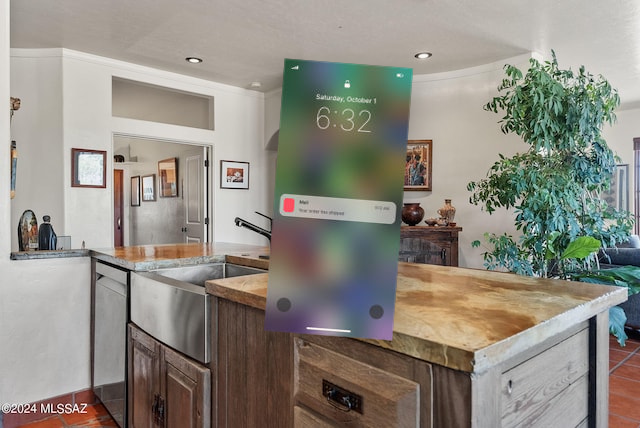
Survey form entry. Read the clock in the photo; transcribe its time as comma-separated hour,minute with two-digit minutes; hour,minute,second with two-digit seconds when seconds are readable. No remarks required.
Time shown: 6,32
